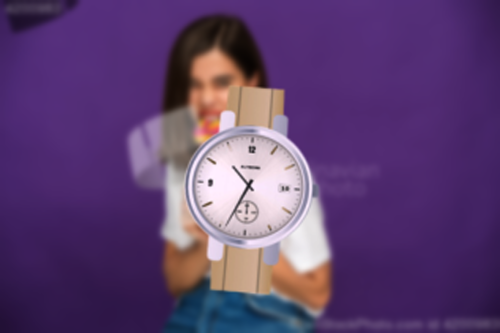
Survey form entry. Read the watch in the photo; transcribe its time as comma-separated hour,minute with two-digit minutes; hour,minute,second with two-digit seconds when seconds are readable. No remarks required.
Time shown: 10,34
